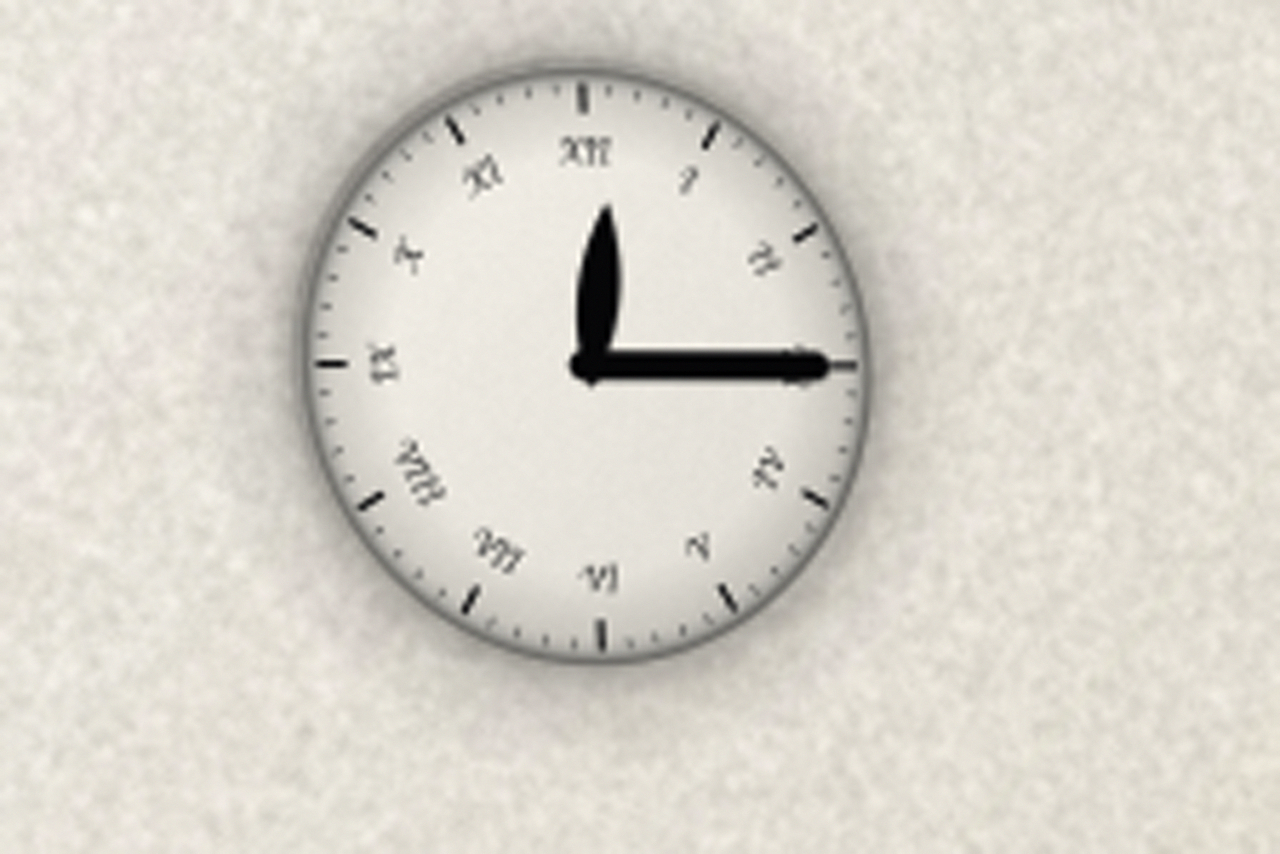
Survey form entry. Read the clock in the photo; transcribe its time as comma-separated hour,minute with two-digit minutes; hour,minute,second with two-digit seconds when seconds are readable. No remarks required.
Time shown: 12,15
